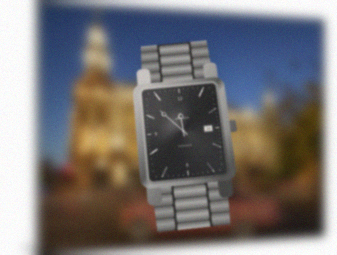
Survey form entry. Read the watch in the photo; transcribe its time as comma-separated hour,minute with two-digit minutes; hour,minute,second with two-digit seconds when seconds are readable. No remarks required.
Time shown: 11,53
